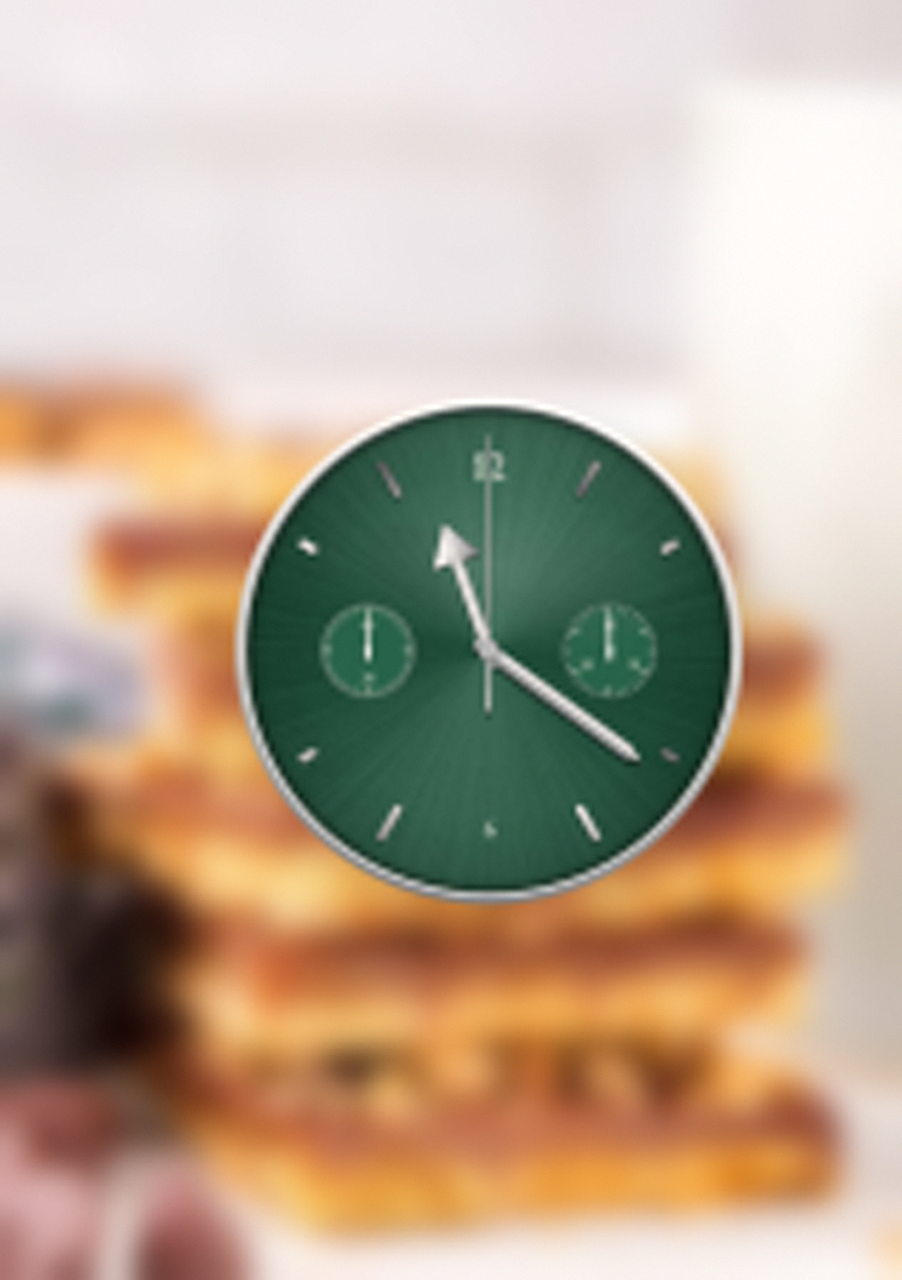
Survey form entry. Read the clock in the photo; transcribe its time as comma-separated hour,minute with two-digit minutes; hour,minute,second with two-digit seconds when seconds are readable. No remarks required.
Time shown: 11,21
